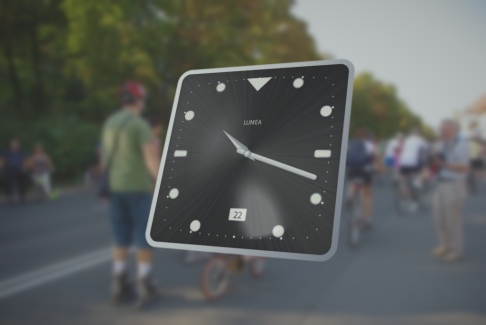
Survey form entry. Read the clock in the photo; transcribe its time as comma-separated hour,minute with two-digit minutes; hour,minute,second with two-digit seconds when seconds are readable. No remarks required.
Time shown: 10,18
